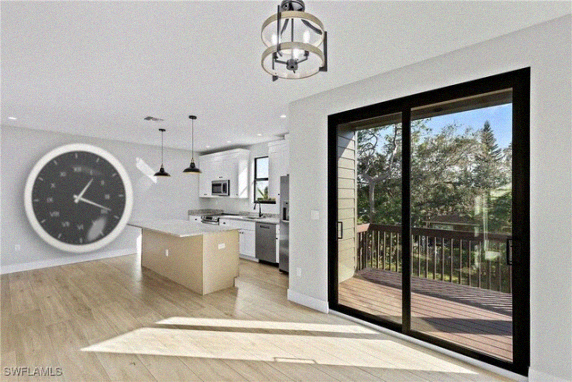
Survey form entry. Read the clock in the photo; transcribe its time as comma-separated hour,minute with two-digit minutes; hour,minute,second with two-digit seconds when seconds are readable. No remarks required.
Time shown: 1,19
